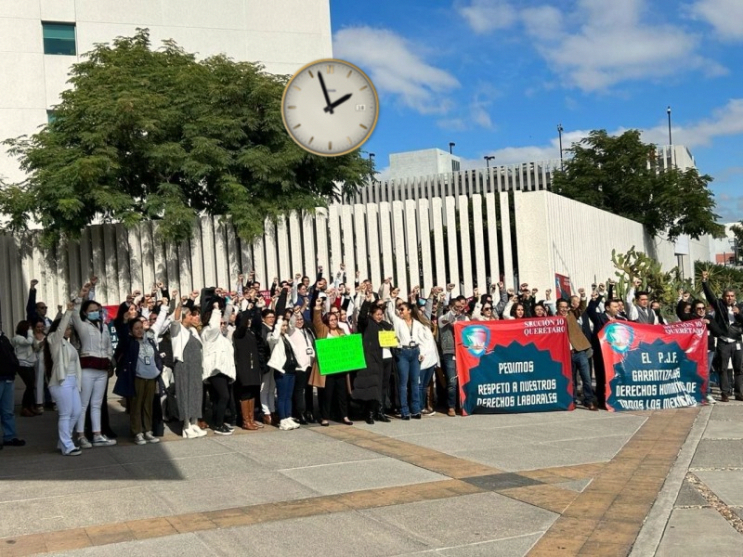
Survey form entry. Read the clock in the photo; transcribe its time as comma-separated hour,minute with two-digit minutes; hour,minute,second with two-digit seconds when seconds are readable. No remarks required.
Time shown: 1,57
